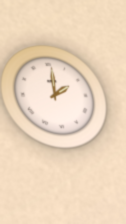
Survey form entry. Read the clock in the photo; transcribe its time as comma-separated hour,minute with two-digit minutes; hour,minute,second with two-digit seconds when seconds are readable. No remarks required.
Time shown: 2,01
